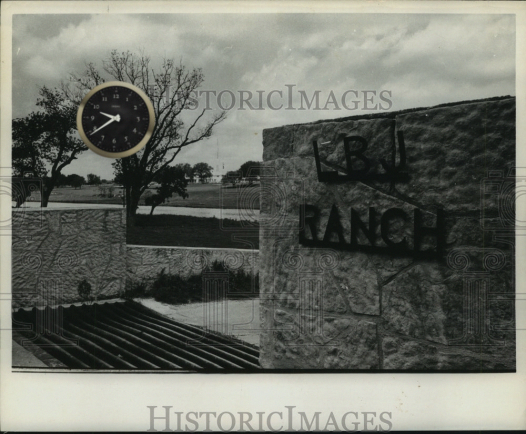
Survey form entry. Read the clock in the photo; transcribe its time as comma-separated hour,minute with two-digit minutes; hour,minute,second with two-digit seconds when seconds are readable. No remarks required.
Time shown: 9,39
